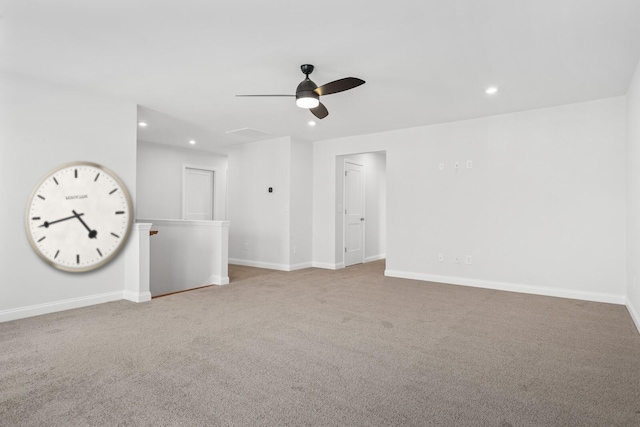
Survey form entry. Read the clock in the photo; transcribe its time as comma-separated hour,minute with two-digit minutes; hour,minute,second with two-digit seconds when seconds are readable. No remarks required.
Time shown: 4,43
